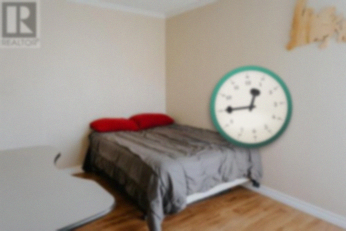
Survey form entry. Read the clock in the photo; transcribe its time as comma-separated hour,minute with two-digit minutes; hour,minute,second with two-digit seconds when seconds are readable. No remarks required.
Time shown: 12,45
